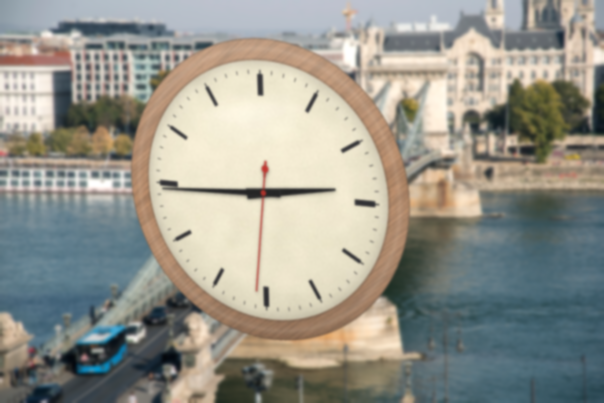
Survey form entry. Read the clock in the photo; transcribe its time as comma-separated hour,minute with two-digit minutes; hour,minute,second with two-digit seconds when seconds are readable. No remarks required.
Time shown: 2,44,31
